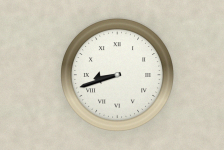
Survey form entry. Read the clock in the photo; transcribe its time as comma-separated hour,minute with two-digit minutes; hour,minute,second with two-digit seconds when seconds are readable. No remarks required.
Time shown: 8,42
